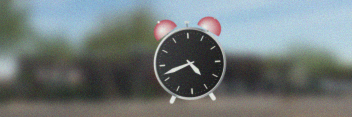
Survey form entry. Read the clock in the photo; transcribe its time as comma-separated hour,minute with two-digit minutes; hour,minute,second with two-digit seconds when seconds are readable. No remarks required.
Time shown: 4,42
